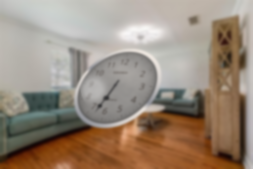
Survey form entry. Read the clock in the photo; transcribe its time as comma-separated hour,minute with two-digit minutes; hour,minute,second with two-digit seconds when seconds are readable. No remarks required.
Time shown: 6,33
